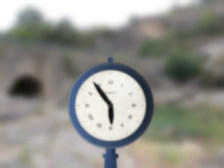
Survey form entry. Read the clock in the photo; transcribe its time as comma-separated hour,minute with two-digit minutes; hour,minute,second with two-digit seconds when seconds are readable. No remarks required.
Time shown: 5,54
